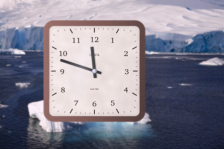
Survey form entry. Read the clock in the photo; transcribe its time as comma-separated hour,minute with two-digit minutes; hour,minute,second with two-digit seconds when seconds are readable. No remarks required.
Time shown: 11,48
